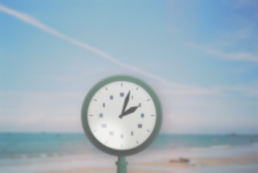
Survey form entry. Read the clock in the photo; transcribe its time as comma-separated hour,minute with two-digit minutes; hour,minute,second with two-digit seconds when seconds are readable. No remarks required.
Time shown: 2,03
